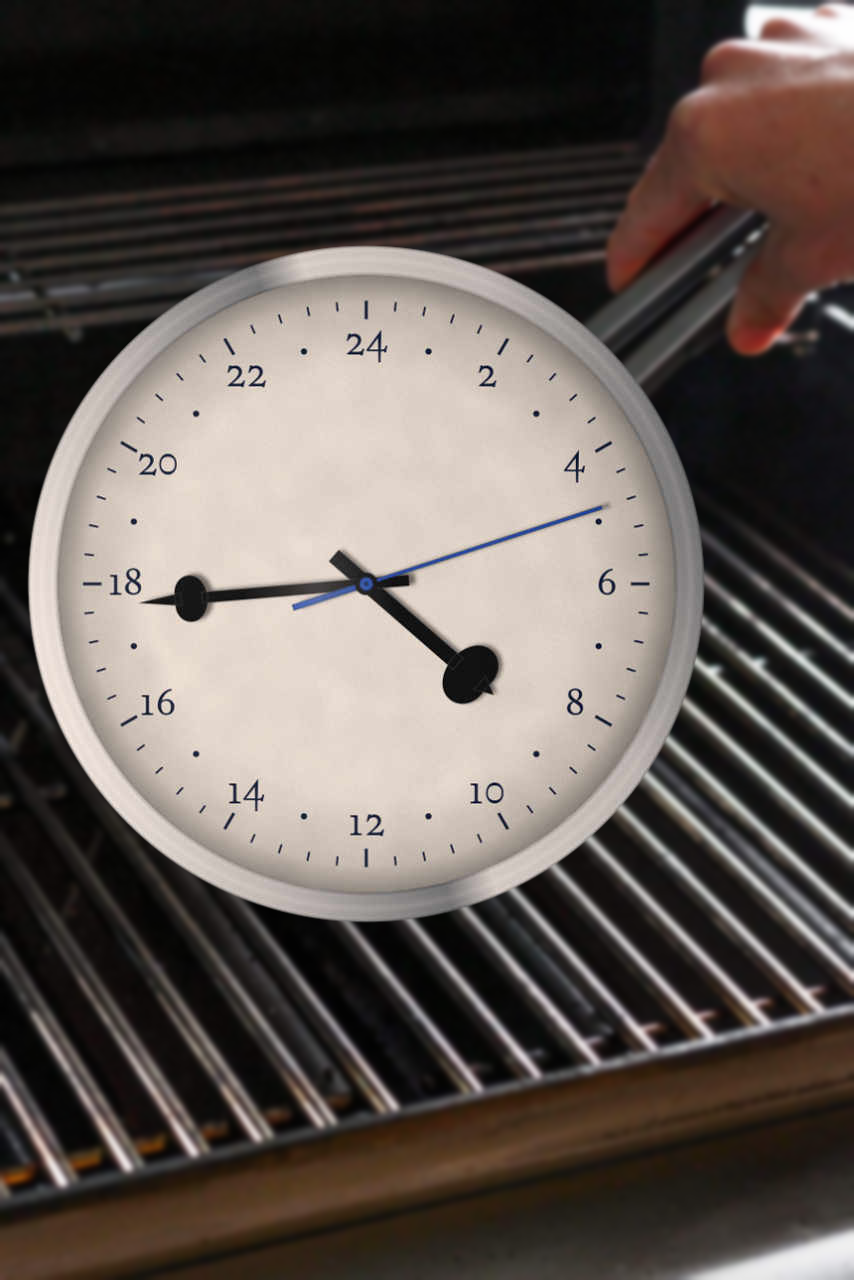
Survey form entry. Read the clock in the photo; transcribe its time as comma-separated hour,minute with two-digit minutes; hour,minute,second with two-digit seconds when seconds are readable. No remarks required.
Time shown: 8,44,12
